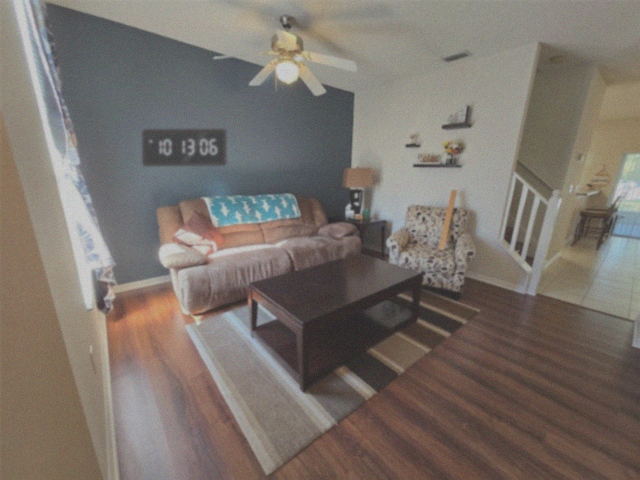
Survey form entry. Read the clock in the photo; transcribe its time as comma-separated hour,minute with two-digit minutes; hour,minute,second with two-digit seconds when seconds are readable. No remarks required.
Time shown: 10,13,06
